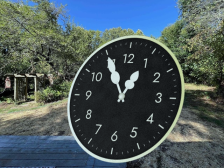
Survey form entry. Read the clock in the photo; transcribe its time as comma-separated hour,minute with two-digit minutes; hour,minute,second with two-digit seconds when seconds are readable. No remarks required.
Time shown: 12,55
